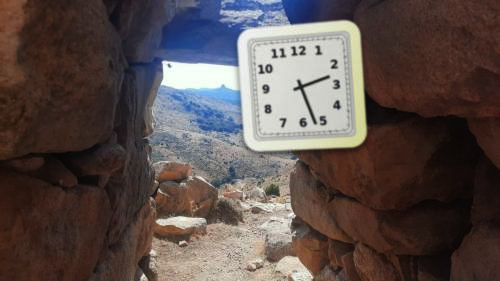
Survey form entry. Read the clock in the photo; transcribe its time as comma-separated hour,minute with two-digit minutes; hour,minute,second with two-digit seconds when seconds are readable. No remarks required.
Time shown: 2,27
